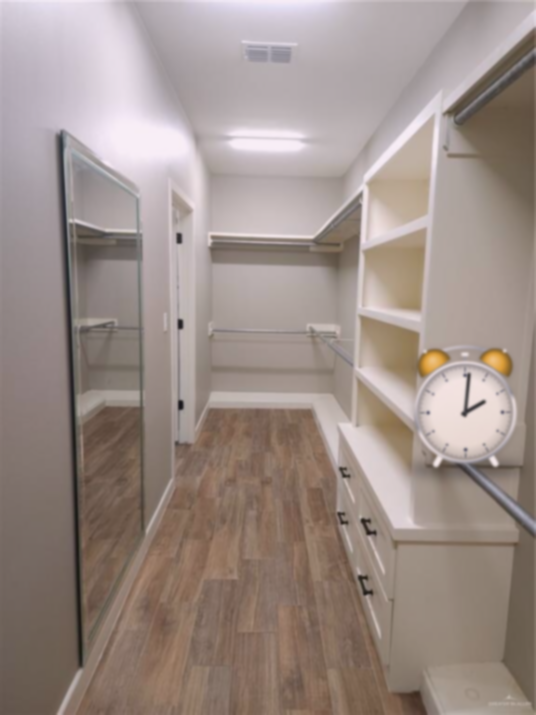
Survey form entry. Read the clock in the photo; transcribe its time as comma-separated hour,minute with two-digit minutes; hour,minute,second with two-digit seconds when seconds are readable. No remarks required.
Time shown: 2,01
